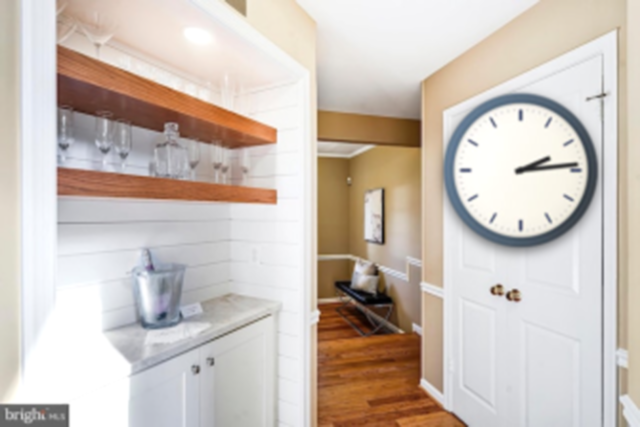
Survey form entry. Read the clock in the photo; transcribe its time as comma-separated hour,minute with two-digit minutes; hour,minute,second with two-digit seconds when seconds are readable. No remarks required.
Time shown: 2,14
